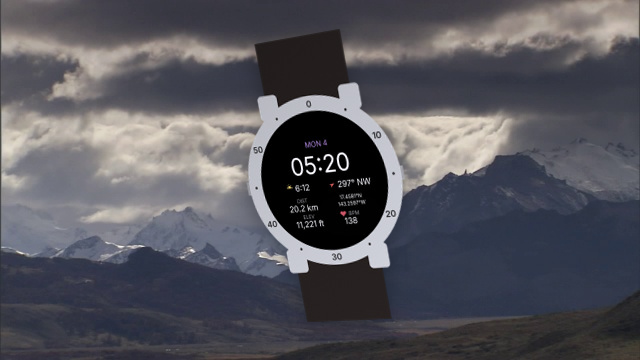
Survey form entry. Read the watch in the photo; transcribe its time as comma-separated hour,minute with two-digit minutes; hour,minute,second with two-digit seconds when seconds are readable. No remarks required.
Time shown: 5,20
